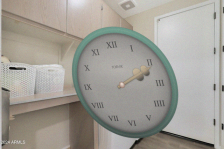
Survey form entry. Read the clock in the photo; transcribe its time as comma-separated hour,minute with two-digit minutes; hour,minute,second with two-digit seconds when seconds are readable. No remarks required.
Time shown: 2,11
